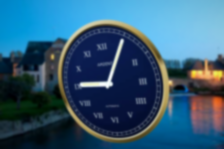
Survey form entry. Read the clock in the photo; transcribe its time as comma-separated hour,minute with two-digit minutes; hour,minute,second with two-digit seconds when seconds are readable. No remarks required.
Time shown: 9,05
